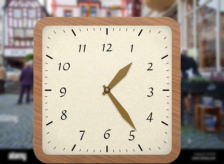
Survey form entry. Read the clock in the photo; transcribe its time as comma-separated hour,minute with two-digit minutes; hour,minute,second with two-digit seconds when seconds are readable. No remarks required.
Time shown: 1,24
